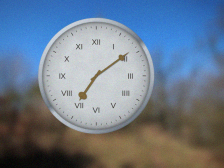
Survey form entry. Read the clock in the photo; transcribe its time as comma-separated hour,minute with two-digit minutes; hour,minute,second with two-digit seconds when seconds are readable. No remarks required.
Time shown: 7,09
